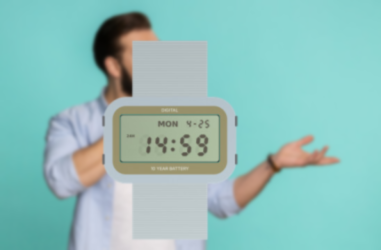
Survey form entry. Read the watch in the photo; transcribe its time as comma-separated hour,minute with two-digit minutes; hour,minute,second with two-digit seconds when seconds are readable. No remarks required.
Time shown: 14,59
